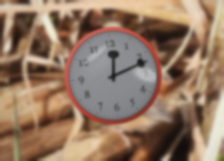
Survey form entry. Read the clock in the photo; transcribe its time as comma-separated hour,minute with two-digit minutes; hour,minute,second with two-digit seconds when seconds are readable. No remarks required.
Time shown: 12,12
